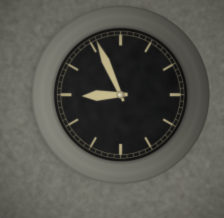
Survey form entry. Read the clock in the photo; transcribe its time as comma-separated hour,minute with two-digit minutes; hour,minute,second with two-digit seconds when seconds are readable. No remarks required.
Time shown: 8,56
